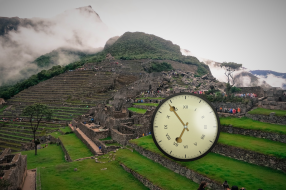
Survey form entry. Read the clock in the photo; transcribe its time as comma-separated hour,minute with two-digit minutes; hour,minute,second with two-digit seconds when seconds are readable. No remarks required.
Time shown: 6,54
